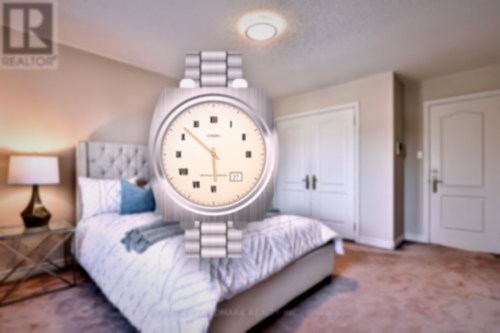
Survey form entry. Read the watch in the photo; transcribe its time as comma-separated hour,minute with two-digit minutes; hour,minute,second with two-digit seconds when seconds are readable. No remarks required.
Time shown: 5,52
